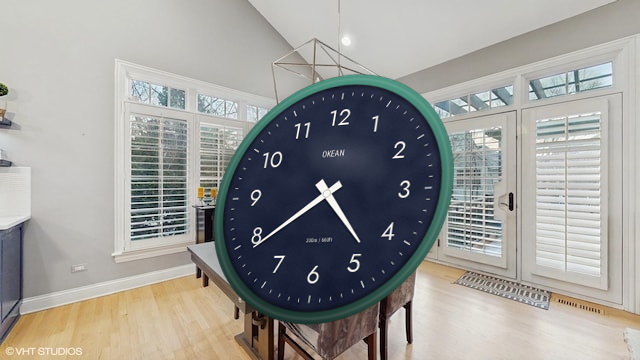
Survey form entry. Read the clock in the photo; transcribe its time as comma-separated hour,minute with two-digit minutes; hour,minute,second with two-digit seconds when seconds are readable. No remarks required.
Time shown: 4,39
